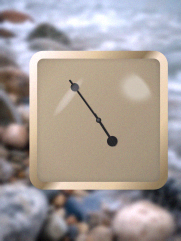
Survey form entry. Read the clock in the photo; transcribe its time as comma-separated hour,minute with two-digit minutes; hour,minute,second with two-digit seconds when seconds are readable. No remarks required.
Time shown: 4,54
